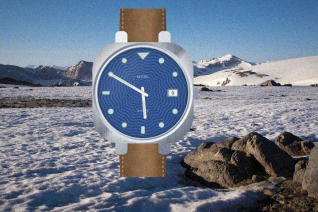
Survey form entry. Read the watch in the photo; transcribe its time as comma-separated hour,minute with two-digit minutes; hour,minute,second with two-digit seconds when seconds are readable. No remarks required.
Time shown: 5,50
